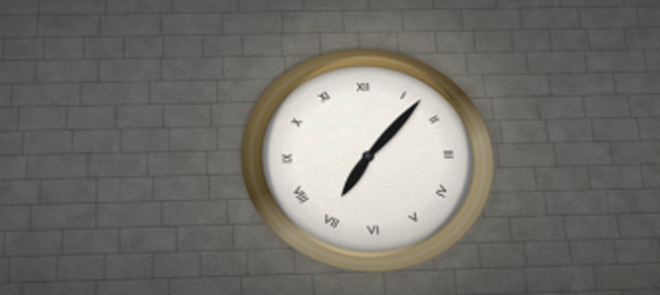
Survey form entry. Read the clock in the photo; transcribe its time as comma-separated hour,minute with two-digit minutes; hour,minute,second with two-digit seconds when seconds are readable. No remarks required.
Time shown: 7,07
